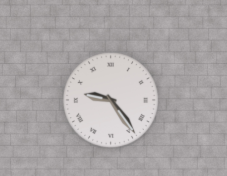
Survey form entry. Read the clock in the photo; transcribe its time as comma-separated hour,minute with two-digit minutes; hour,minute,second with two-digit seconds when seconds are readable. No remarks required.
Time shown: 9,24
